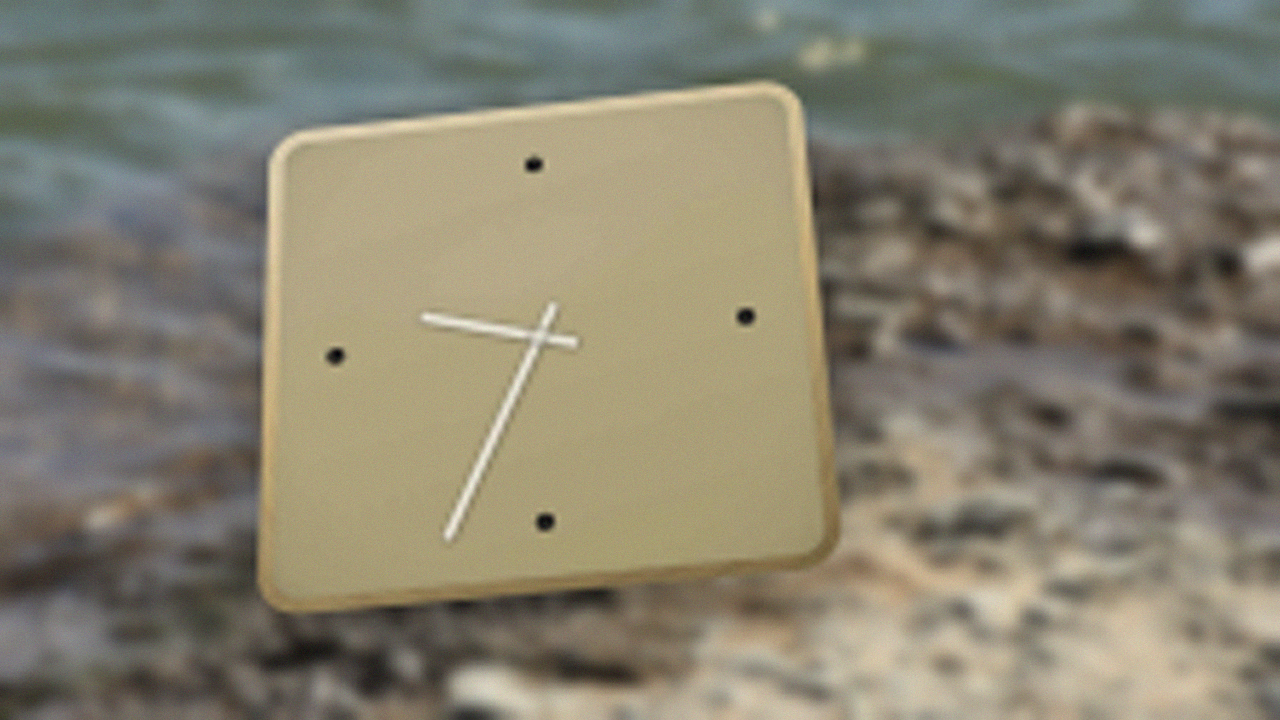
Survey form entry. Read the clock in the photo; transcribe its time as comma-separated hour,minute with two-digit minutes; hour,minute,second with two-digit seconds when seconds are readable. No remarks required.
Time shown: 9,34
